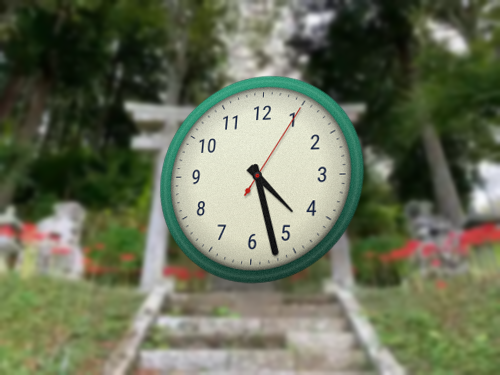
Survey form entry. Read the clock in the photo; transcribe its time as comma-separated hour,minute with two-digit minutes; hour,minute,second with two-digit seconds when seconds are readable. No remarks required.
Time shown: 4,27,05
